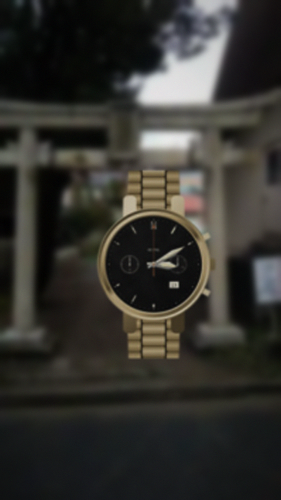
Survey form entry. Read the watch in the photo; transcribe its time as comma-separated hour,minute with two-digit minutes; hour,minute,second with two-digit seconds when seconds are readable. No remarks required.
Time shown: 3,10
